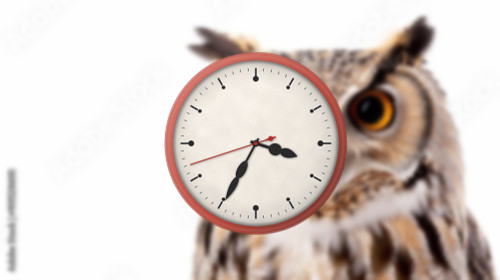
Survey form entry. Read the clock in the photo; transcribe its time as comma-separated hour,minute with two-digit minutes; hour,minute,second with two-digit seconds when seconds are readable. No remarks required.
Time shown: 3,34,42
